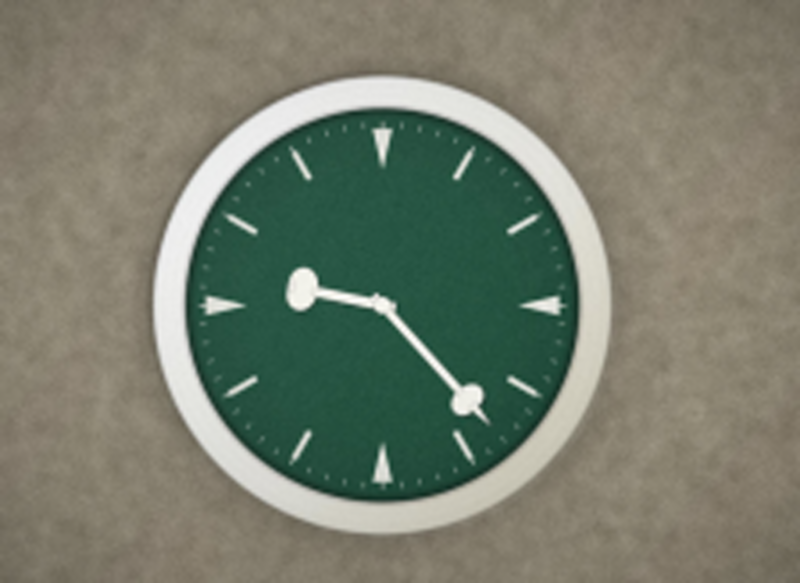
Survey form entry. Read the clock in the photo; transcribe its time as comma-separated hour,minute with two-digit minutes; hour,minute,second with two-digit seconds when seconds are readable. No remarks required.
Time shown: 9,23
